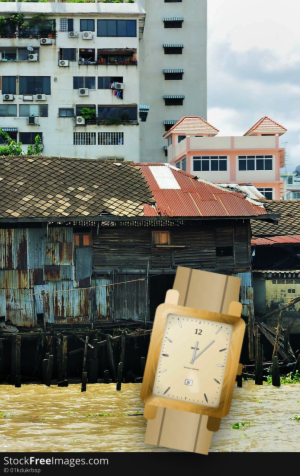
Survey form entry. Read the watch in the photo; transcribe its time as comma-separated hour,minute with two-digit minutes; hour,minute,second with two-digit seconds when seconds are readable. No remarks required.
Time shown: 12,06
